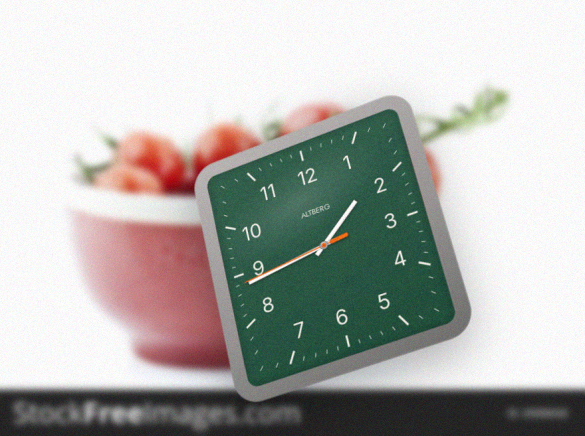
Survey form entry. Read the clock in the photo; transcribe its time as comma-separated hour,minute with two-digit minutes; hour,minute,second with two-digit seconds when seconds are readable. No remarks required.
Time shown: 1,43,44
